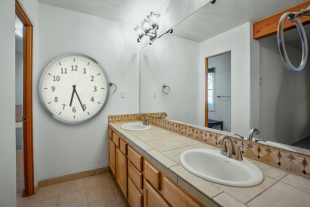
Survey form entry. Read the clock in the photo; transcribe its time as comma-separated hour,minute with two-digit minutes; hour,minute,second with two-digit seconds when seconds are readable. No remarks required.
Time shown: 6,26
